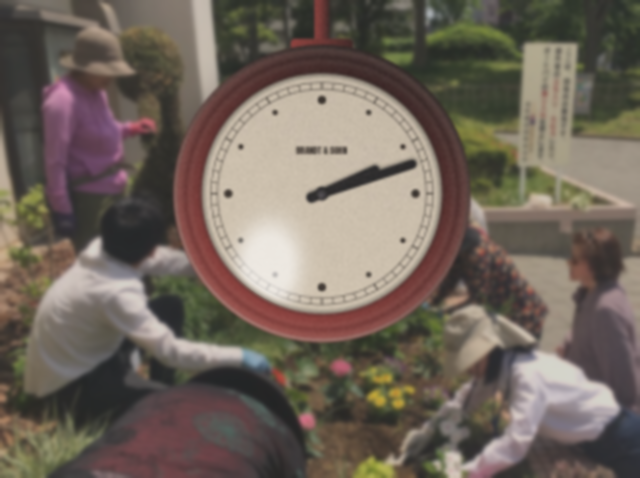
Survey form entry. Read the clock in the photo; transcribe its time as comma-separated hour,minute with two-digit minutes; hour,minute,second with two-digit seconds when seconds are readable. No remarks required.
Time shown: 2,12
